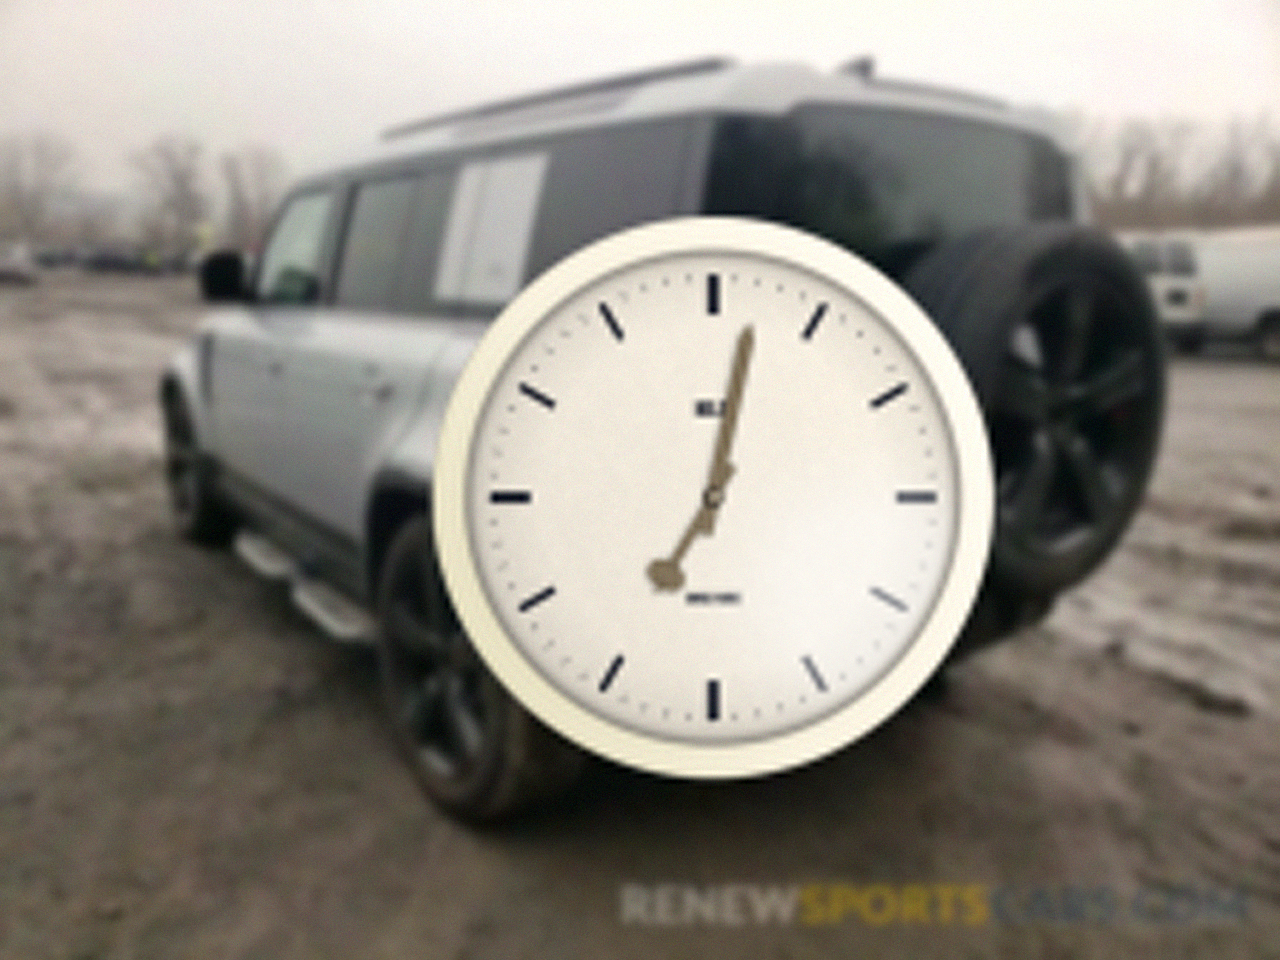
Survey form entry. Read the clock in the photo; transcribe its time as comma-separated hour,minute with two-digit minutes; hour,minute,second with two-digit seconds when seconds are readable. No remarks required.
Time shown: 7,02
